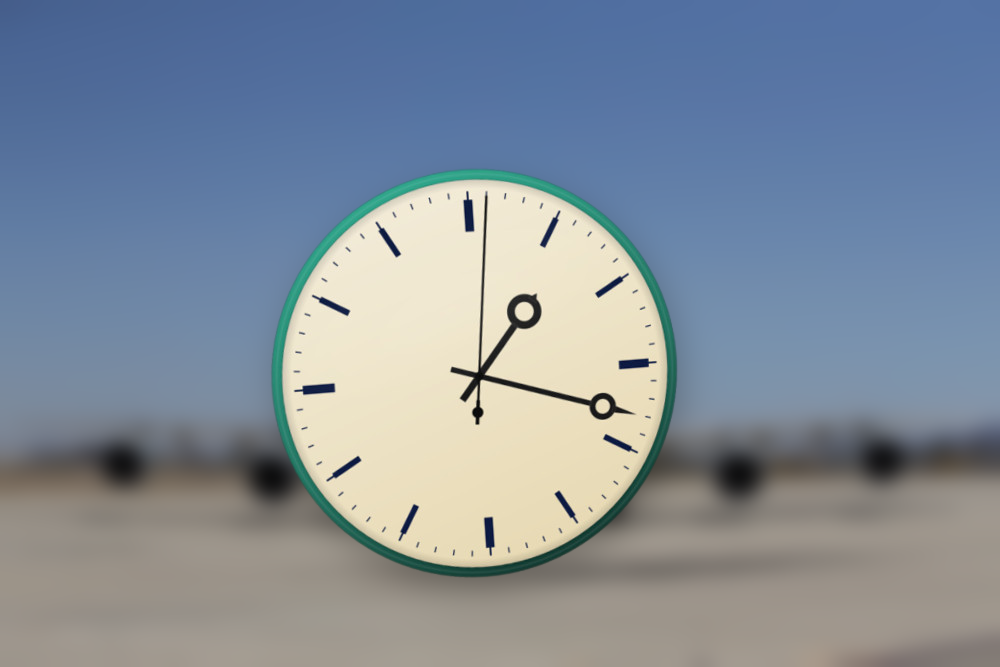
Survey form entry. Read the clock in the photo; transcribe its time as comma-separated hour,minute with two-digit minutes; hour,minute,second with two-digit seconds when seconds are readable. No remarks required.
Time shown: 1,18,01
